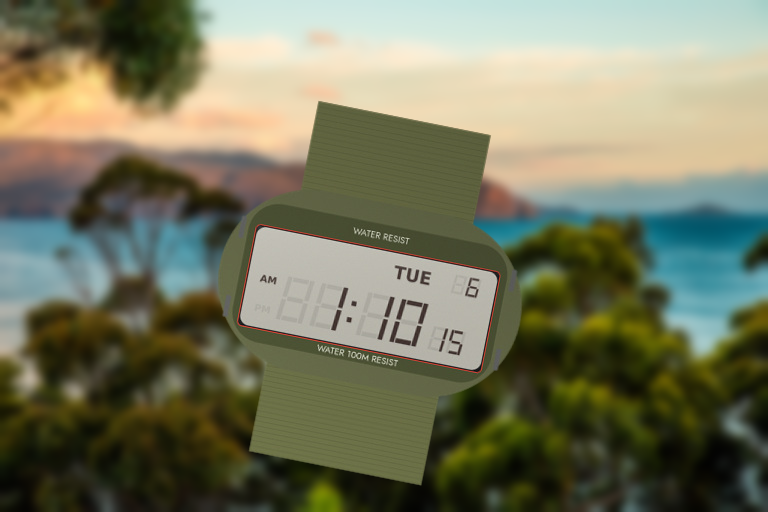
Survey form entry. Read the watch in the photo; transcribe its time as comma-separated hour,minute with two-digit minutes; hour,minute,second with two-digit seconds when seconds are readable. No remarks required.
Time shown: 1,10,15
